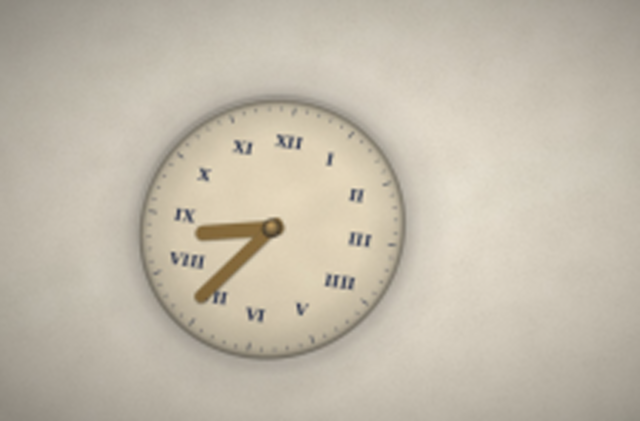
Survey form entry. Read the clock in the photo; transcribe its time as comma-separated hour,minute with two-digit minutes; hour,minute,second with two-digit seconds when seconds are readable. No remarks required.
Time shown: 8,36
